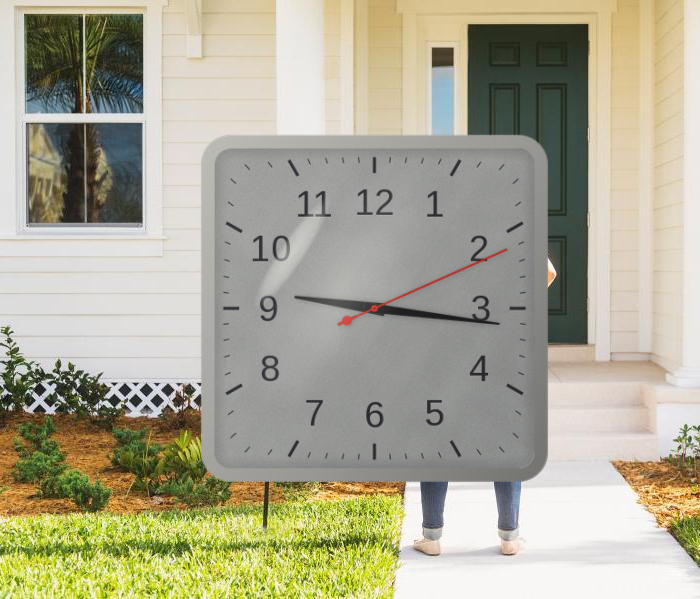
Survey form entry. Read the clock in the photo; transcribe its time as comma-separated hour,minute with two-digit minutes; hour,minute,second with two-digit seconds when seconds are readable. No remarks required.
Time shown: 9,16,11
